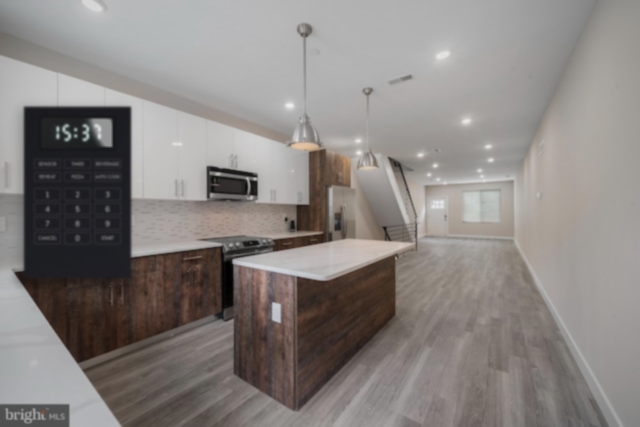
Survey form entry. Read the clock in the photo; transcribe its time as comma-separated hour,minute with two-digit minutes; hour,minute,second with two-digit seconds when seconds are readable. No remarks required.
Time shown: 15,37
